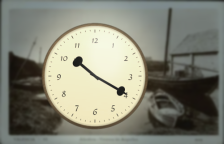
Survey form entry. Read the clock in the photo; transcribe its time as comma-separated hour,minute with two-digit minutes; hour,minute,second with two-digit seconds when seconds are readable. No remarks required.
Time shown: 10,20
